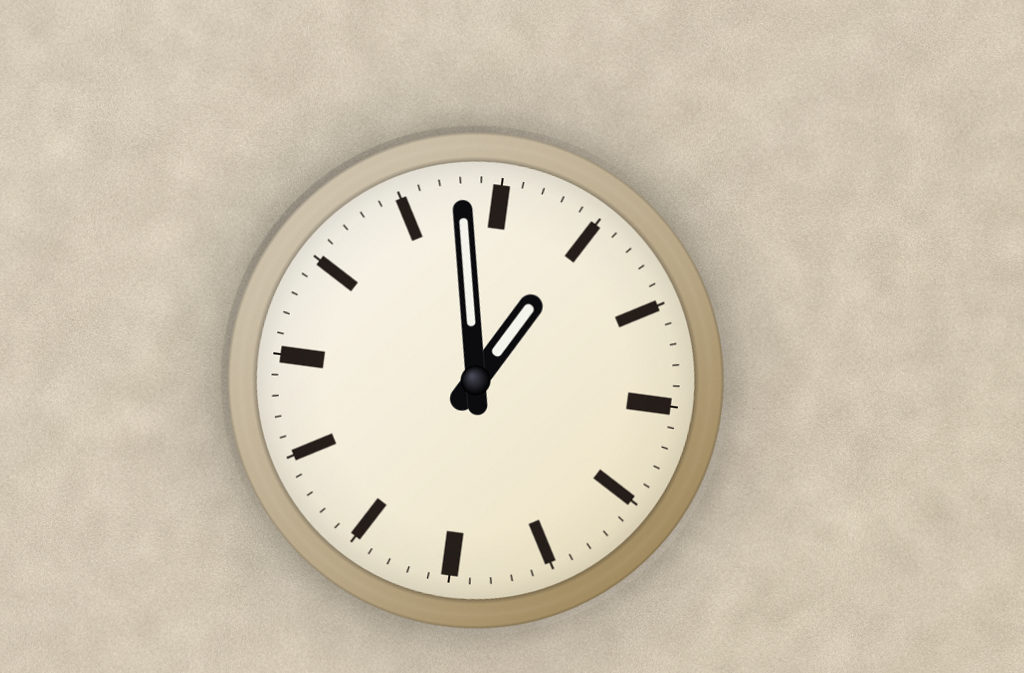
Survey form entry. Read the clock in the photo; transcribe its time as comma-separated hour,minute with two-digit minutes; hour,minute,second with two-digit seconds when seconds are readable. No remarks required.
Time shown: 12,58
